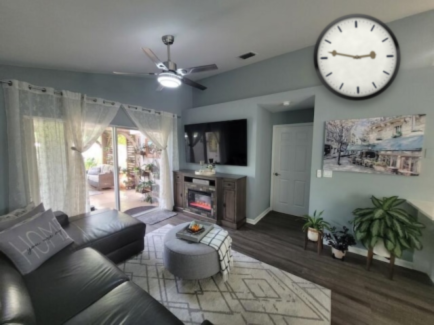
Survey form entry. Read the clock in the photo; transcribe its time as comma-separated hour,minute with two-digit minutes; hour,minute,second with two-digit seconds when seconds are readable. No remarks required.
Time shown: 2,47
